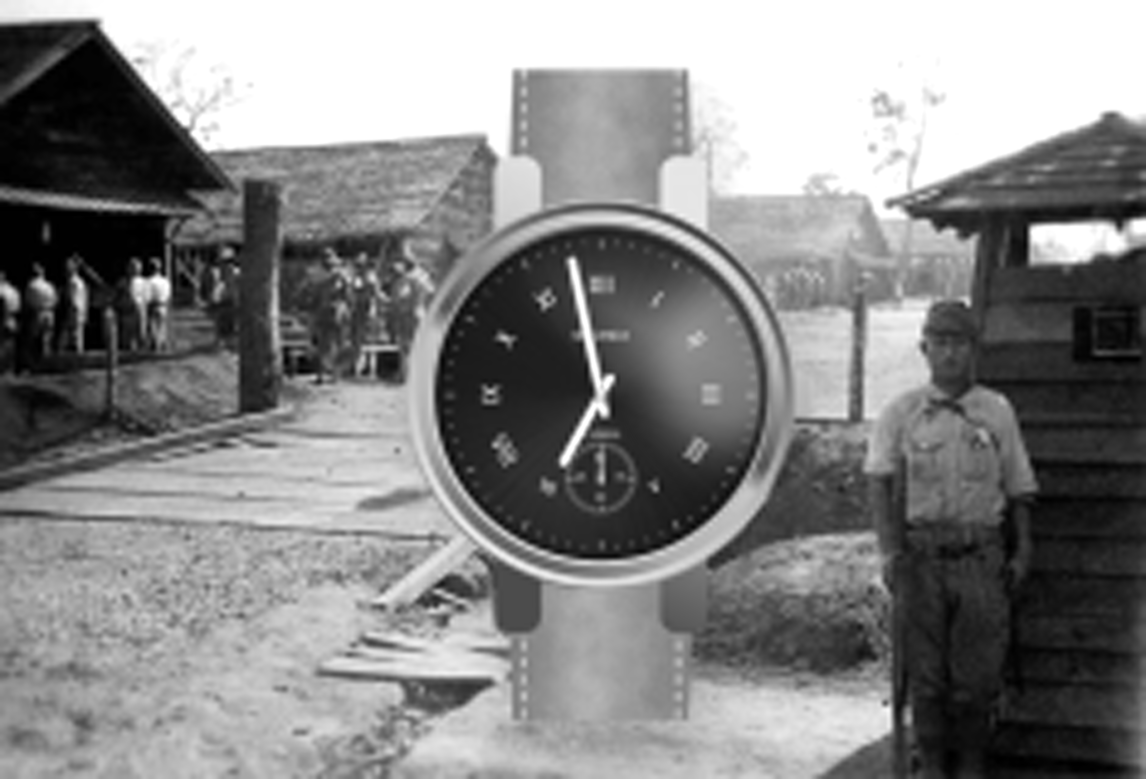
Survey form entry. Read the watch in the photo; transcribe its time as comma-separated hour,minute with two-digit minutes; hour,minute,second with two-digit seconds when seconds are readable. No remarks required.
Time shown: 6,58
